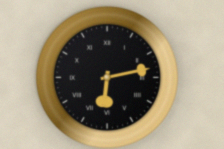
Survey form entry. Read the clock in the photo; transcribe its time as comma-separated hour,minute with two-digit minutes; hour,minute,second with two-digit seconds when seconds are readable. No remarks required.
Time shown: 6,13
